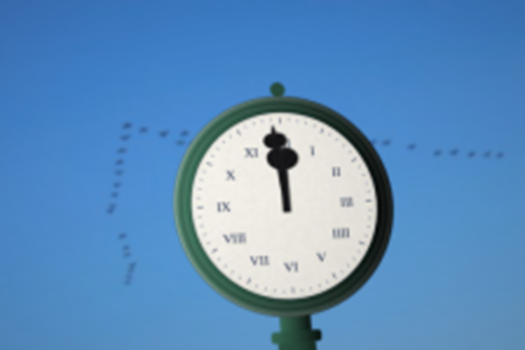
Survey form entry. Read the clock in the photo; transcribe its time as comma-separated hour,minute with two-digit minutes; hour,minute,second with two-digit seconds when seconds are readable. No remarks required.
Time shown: 11,59
